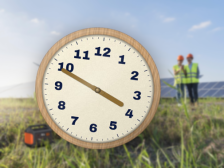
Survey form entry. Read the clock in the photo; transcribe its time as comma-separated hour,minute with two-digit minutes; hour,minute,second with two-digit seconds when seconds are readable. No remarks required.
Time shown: 3,49
